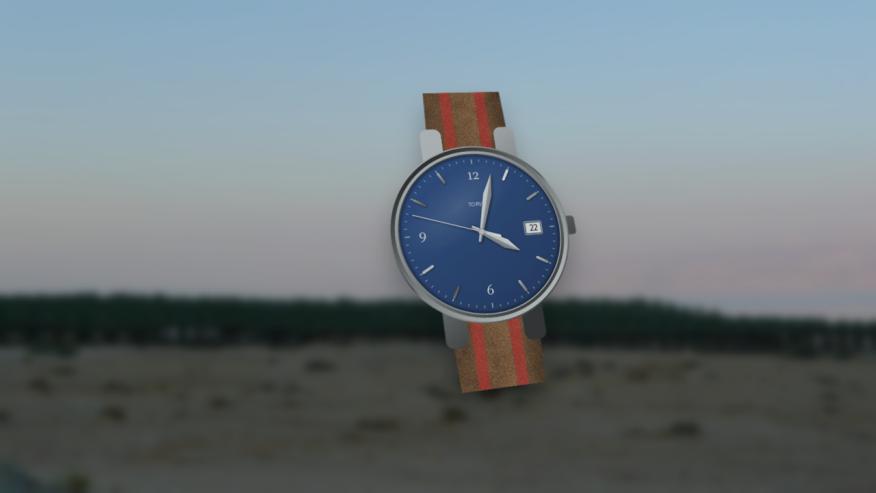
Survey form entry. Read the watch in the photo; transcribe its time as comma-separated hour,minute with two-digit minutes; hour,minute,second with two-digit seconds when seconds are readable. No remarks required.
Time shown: 4,02,48
